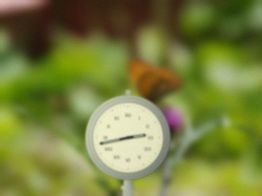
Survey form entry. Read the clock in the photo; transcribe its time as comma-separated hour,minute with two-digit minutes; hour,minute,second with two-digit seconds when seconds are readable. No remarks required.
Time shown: 2,43
